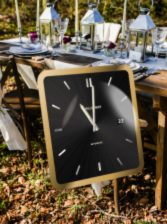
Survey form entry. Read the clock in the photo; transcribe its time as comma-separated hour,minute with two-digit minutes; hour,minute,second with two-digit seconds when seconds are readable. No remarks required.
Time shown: 11,01
